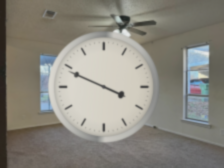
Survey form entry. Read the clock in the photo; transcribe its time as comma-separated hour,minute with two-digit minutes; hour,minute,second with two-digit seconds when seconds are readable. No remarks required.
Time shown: 3,49
